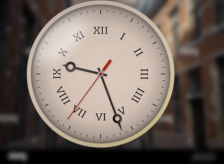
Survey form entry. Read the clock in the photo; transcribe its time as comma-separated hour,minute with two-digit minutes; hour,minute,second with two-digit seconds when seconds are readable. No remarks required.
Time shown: 9,26,36
